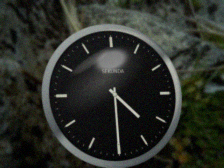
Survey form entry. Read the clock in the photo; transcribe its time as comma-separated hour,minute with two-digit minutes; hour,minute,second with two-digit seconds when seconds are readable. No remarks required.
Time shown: 4,30
